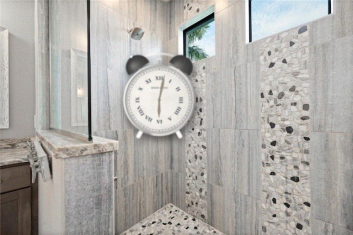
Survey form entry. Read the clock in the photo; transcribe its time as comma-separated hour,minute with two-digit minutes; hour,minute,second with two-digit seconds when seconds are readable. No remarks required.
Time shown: 6,02
